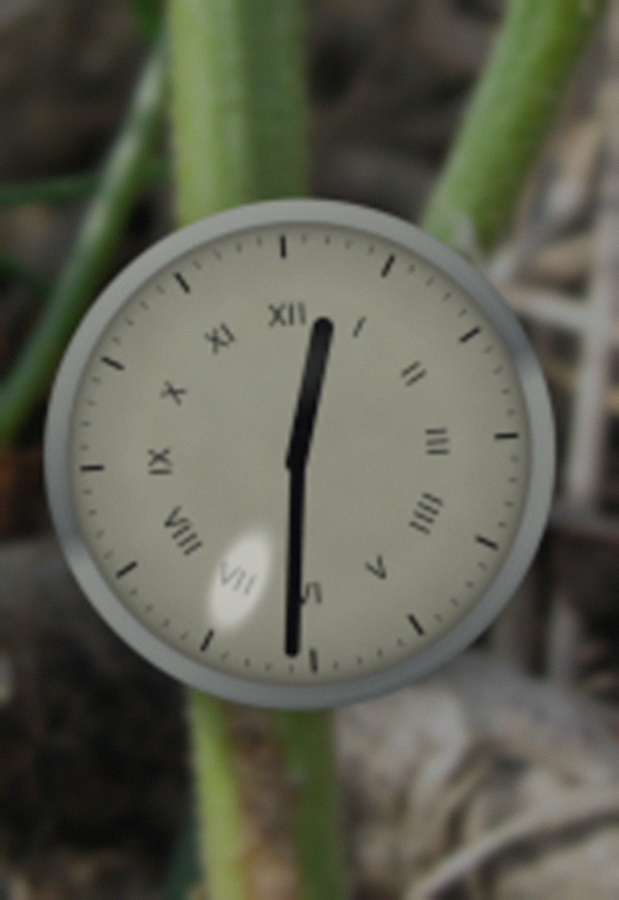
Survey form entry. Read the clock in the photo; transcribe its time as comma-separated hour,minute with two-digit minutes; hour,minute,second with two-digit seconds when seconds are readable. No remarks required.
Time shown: 12,31
